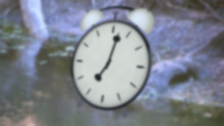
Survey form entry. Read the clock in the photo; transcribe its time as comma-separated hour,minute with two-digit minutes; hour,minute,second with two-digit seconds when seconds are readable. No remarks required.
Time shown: 7,02
